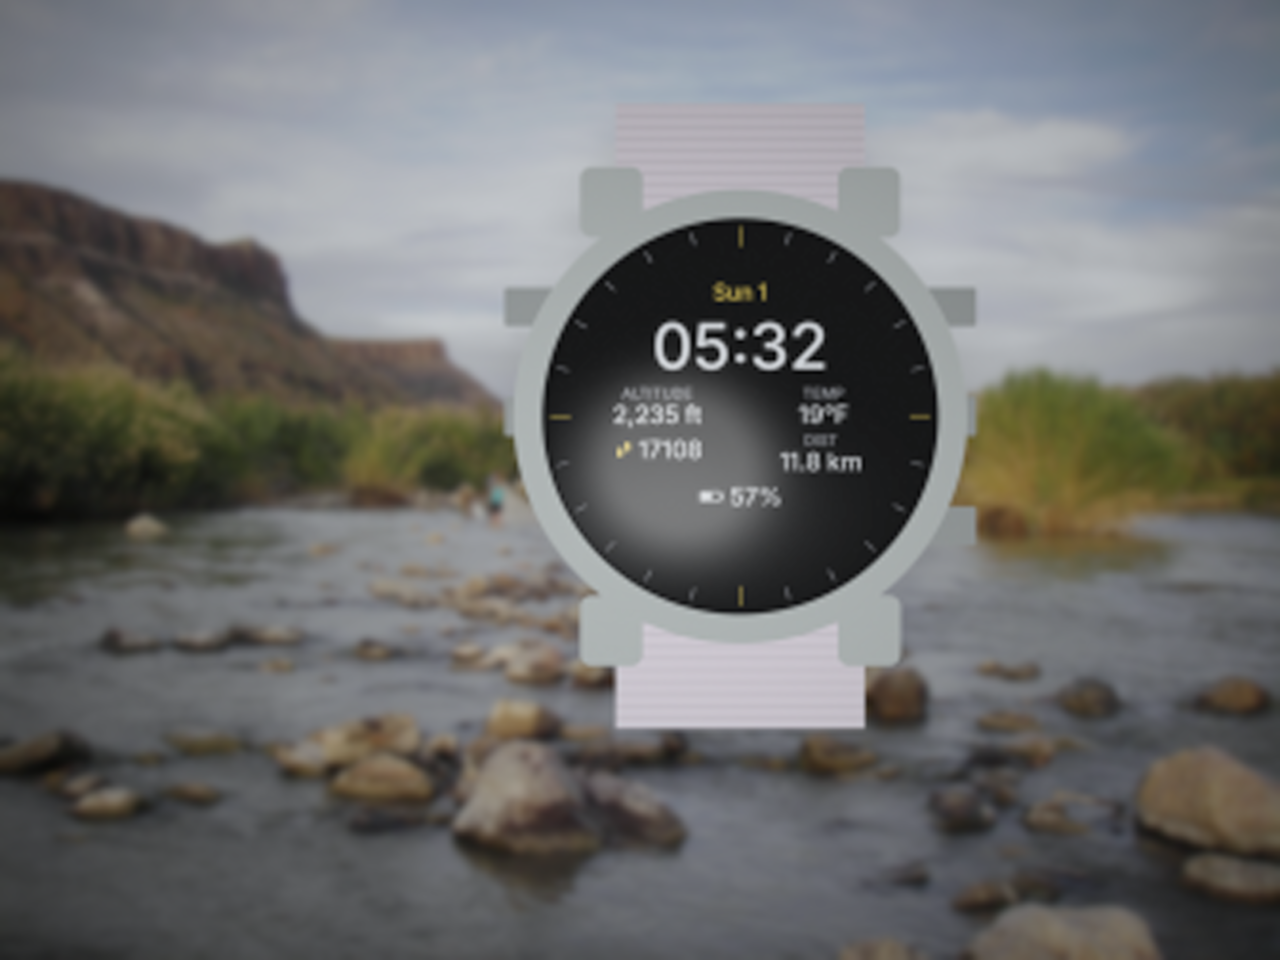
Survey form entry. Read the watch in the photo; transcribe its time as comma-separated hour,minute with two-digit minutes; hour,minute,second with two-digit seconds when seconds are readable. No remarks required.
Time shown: 5,32
